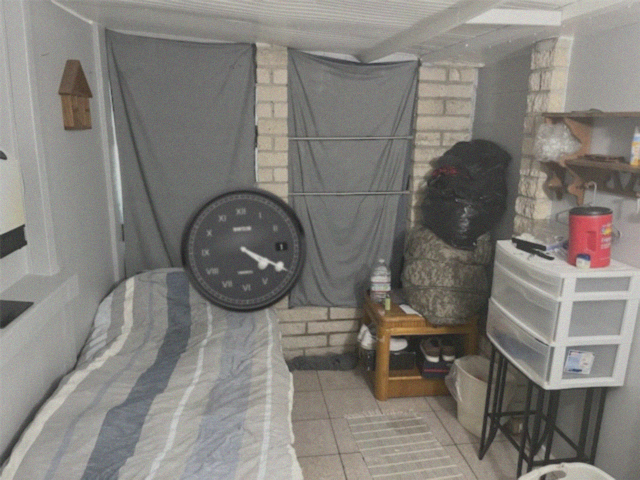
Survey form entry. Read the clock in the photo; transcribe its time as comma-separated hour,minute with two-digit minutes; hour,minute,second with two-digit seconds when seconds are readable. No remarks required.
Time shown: 4,20
